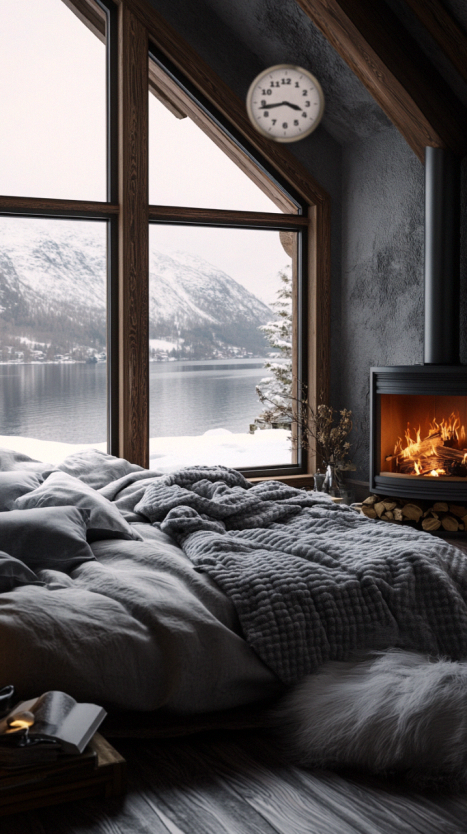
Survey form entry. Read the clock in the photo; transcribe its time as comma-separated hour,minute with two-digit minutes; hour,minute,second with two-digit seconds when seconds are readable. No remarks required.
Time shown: 3,43
